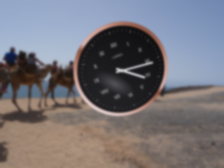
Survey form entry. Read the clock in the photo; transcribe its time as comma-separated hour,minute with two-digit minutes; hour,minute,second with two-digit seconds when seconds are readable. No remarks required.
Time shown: 4,16
